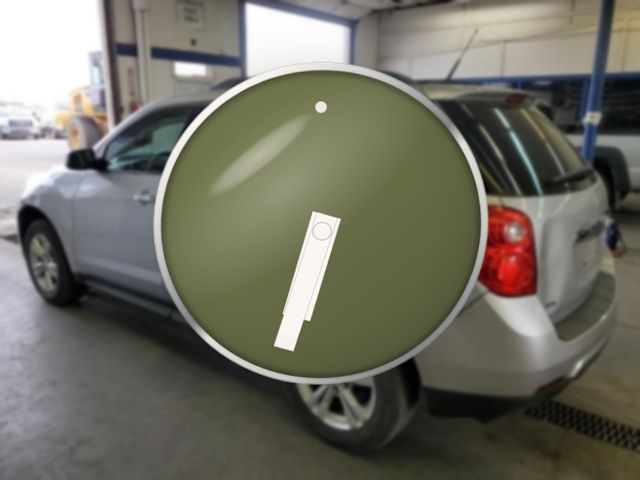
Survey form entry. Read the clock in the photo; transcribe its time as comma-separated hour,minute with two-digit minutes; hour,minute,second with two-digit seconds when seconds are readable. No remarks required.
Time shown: 6,33
